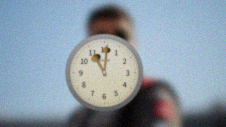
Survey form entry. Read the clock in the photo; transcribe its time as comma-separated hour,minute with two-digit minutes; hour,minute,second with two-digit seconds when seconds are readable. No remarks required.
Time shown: 11,01
